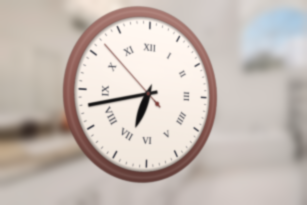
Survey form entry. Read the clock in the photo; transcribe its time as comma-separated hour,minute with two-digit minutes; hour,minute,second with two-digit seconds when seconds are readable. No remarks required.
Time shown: 6,42,52
